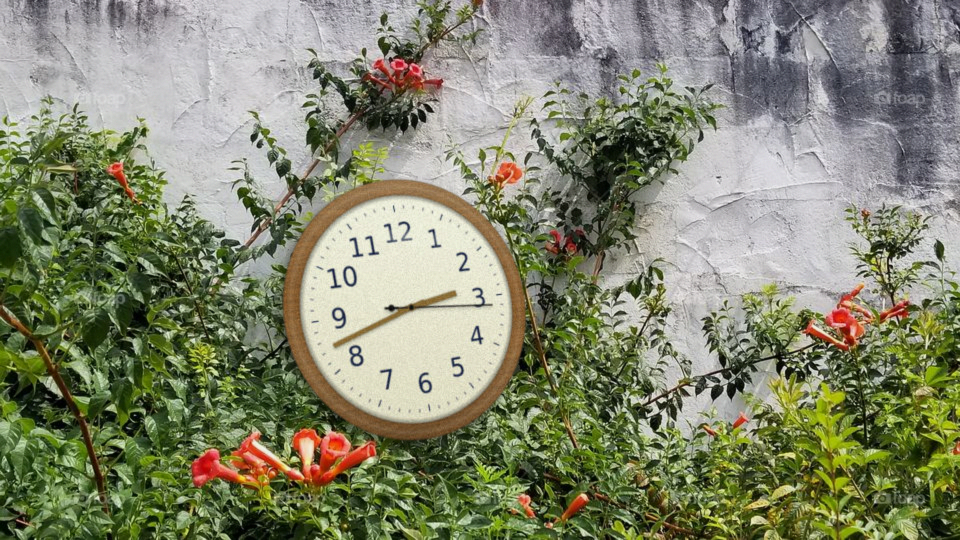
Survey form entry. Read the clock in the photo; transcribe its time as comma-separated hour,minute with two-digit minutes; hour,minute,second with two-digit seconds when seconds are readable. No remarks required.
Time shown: 2,42,16
